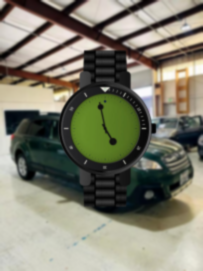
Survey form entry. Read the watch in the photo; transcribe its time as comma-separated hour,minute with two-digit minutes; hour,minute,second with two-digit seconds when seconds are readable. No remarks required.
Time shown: 4,58
